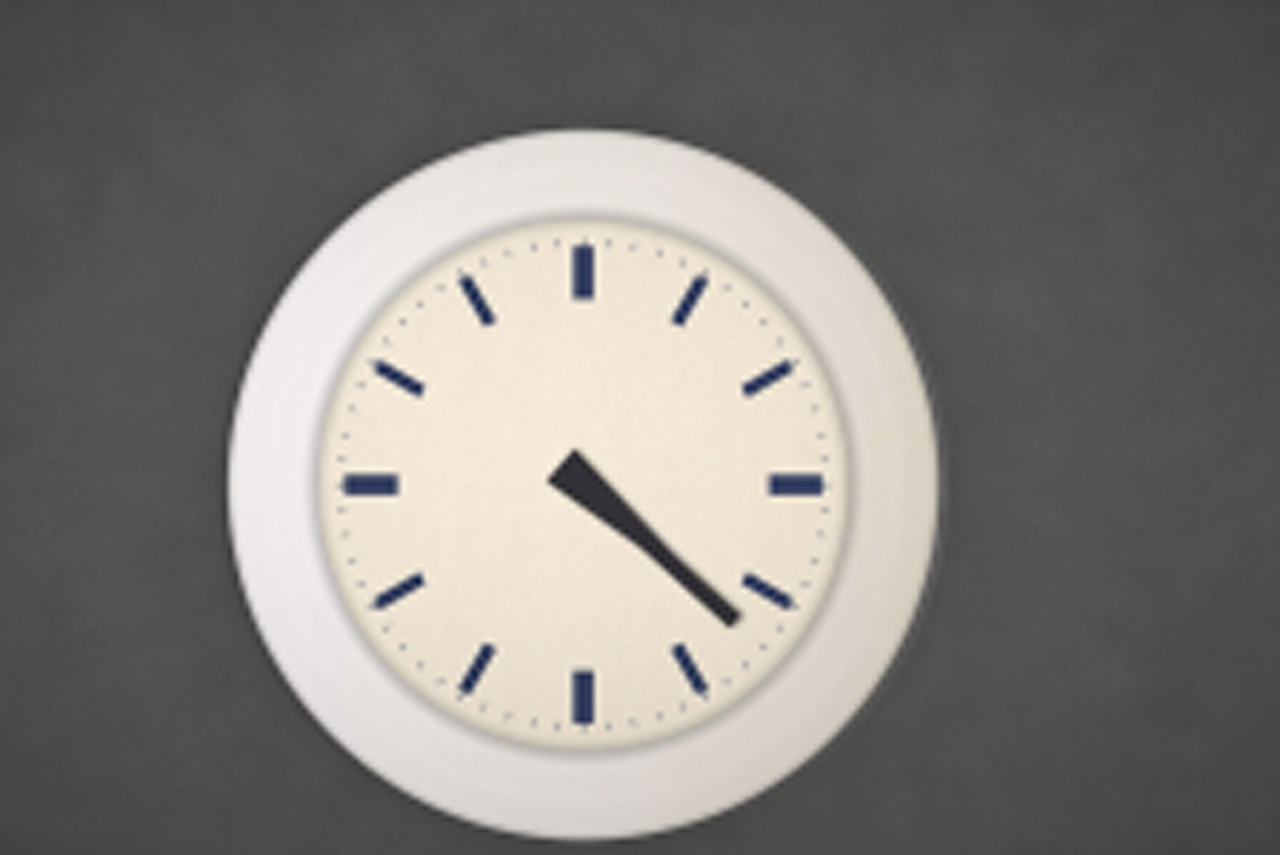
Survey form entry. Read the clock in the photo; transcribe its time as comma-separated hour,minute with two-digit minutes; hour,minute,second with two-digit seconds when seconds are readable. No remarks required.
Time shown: 4,22
